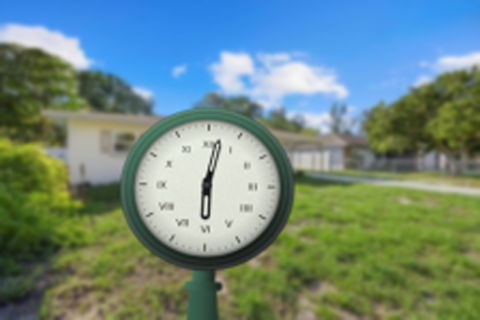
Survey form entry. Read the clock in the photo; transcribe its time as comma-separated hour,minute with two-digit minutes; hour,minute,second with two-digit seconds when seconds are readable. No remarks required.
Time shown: 6,02
